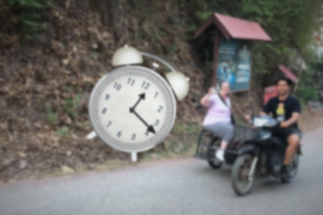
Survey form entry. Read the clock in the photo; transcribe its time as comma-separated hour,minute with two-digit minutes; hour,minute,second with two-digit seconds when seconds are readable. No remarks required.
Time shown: 12,18
